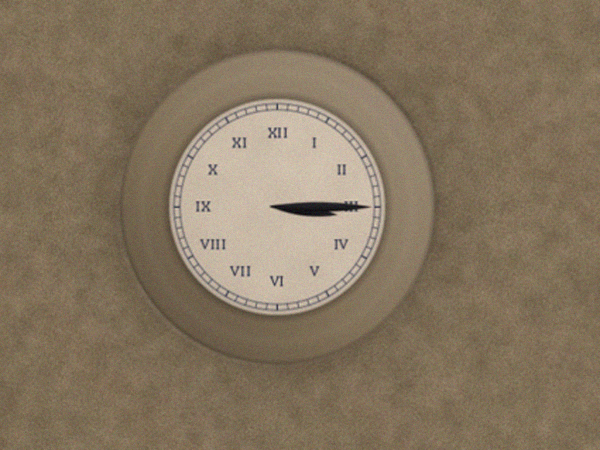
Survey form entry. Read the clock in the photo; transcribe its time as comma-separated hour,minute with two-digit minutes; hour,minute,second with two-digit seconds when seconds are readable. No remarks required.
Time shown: 3,15
